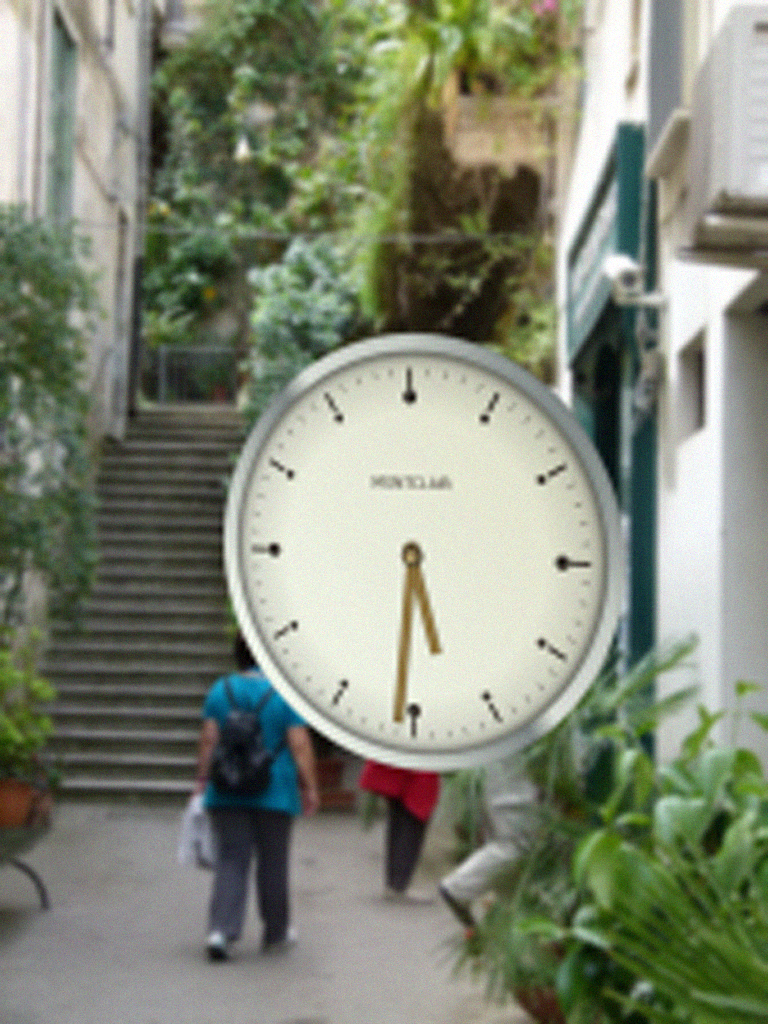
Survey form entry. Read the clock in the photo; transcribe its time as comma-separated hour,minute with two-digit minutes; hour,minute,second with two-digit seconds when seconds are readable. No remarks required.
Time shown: 5,31
